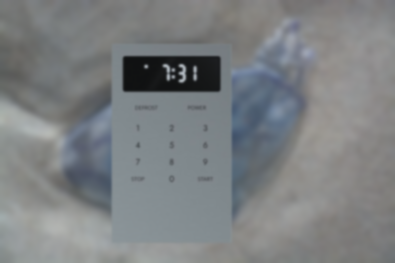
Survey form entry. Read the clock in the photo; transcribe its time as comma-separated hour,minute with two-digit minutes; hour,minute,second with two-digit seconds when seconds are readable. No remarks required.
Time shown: 7,31
